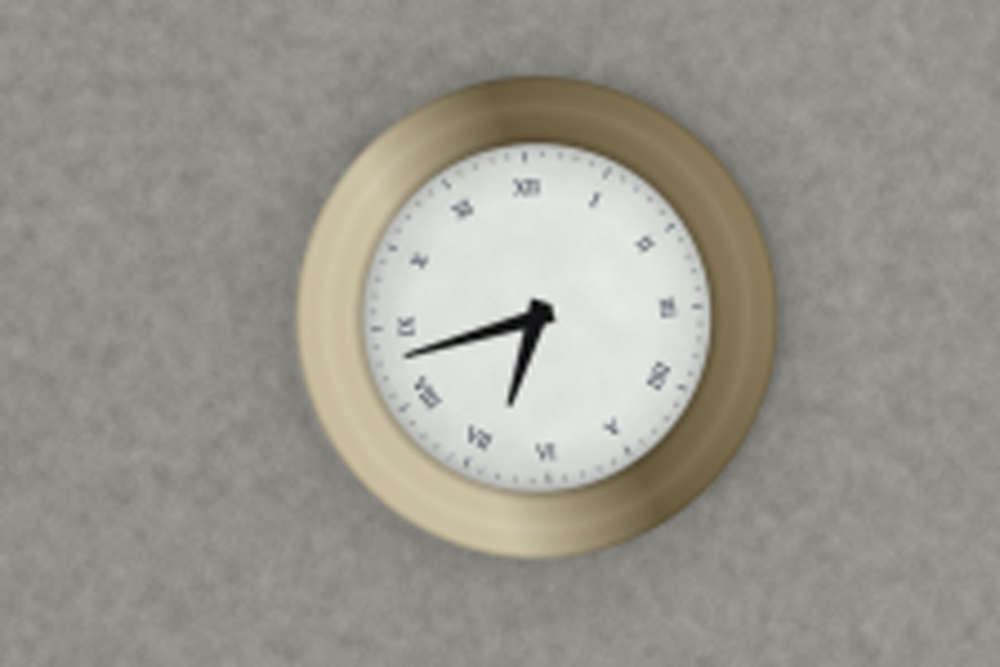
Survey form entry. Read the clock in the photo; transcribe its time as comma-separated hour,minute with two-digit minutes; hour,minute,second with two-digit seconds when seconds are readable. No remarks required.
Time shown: 6,43
